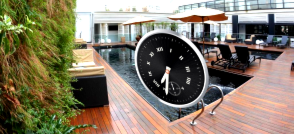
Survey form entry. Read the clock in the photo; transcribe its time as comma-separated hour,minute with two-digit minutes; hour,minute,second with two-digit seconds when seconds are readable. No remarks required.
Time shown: 7,34
